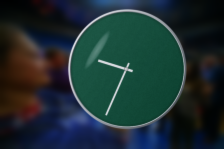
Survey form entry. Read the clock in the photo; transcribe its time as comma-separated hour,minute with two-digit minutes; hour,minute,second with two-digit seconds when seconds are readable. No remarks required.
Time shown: 9,34
